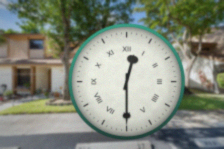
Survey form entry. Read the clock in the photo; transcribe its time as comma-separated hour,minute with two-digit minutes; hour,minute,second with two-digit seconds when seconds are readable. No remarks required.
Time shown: 12,30
